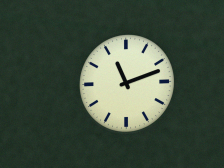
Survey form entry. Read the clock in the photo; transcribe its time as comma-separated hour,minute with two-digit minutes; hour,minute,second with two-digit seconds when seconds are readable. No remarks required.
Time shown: 11,12
